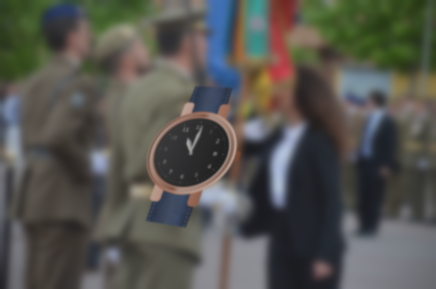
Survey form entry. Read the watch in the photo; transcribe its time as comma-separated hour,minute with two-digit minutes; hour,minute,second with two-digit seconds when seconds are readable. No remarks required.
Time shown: 11,01
